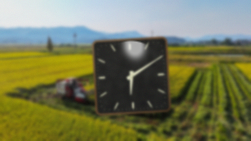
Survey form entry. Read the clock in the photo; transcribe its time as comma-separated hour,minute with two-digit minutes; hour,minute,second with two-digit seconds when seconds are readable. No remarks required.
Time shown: 6,10
